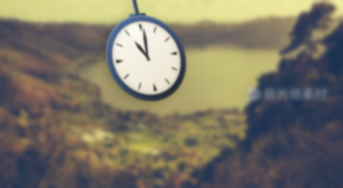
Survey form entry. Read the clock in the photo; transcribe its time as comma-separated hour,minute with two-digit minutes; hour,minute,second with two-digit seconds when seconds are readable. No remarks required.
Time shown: 11,01
